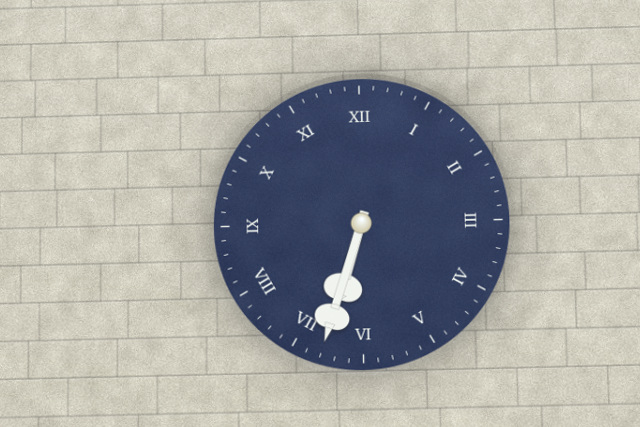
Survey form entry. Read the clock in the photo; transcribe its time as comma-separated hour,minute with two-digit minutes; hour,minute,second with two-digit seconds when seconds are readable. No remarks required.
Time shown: 6,33
